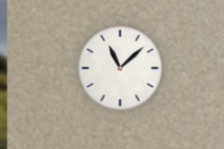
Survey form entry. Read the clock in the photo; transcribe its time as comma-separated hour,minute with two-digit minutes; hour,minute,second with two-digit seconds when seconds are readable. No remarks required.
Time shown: 11,08
